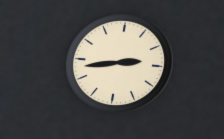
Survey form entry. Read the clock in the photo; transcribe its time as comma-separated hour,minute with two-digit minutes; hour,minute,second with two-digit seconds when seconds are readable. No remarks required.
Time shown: 2,43
